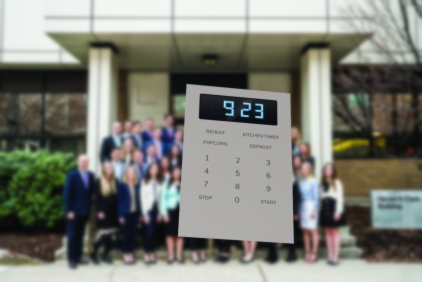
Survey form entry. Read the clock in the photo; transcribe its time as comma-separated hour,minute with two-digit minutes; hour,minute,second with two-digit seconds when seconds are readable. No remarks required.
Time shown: 9,23
